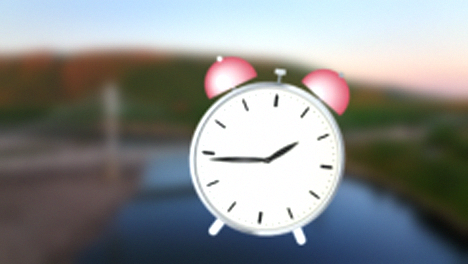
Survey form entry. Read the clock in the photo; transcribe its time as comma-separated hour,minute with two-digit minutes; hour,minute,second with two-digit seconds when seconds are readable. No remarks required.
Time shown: 1,44
